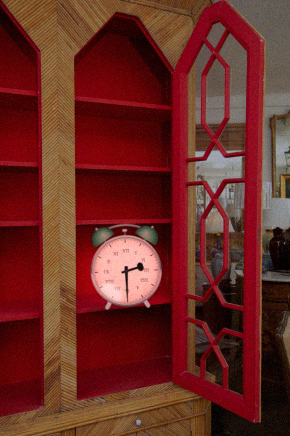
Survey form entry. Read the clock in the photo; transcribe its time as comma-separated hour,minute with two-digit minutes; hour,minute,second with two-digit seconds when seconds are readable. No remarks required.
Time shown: 2,30
